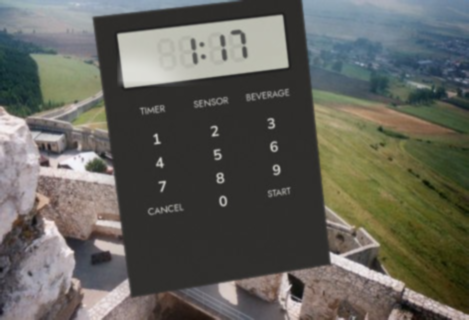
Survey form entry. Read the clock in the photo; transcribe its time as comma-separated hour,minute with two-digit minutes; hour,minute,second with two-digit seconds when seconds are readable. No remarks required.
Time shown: 1,17
